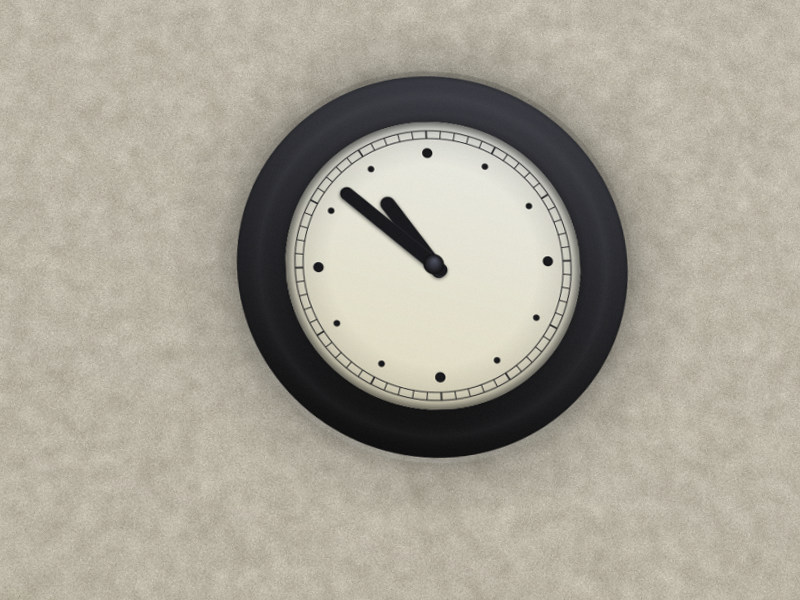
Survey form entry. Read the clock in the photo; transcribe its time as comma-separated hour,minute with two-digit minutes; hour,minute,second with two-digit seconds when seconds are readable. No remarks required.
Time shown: 10,52
